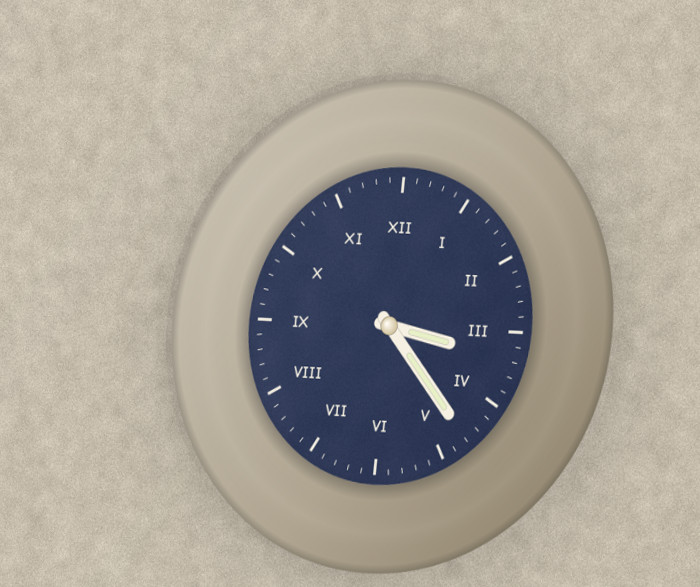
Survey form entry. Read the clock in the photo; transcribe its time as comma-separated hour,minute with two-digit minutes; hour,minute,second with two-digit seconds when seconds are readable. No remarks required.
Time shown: 3,23
